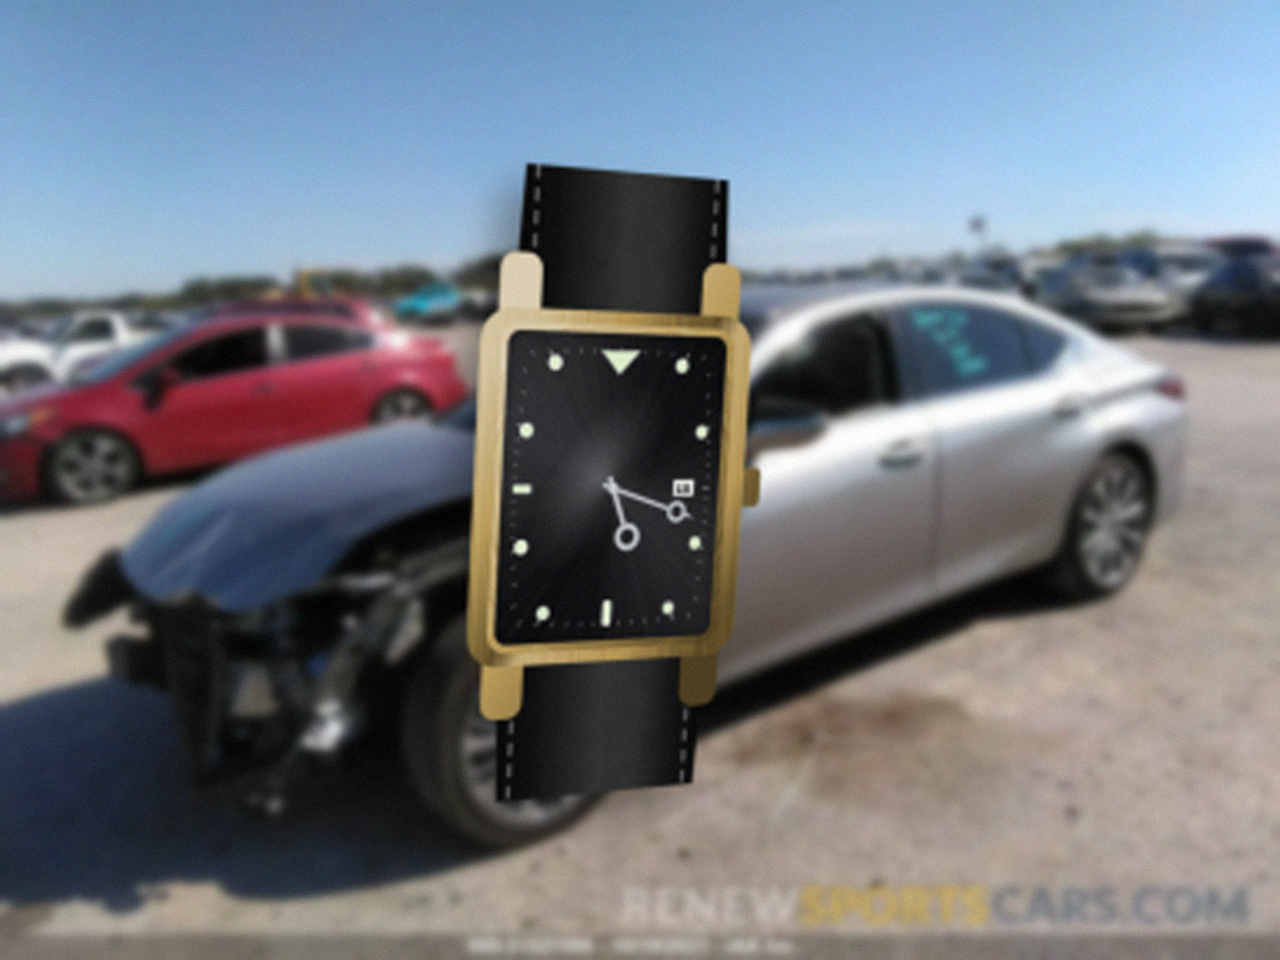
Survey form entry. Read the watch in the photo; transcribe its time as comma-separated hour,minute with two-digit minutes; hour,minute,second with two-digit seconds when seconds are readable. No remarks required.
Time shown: 5,18
